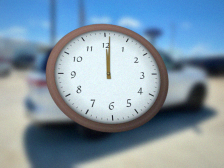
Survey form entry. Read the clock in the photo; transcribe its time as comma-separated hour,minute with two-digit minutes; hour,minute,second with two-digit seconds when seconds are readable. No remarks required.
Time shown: 12,01
